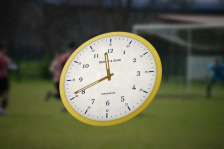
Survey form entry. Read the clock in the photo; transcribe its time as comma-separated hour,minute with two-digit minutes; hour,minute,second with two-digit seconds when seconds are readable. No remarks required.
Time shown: 11,41
